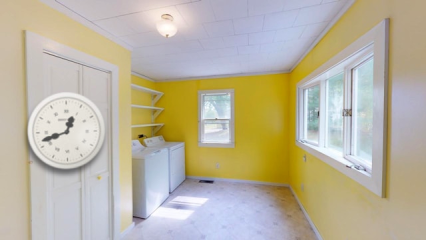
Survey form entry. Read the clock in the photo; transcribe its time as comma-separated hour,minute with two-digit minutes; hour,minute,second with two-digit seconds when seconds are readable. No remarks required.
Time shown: 12,42
